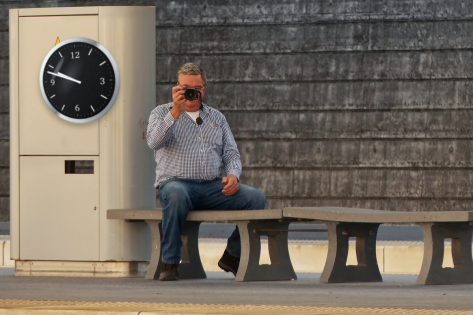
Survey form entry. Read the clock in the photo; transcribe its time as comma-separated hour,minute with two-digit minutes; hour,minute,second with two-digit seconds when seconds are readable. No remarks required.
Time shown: 9,48
